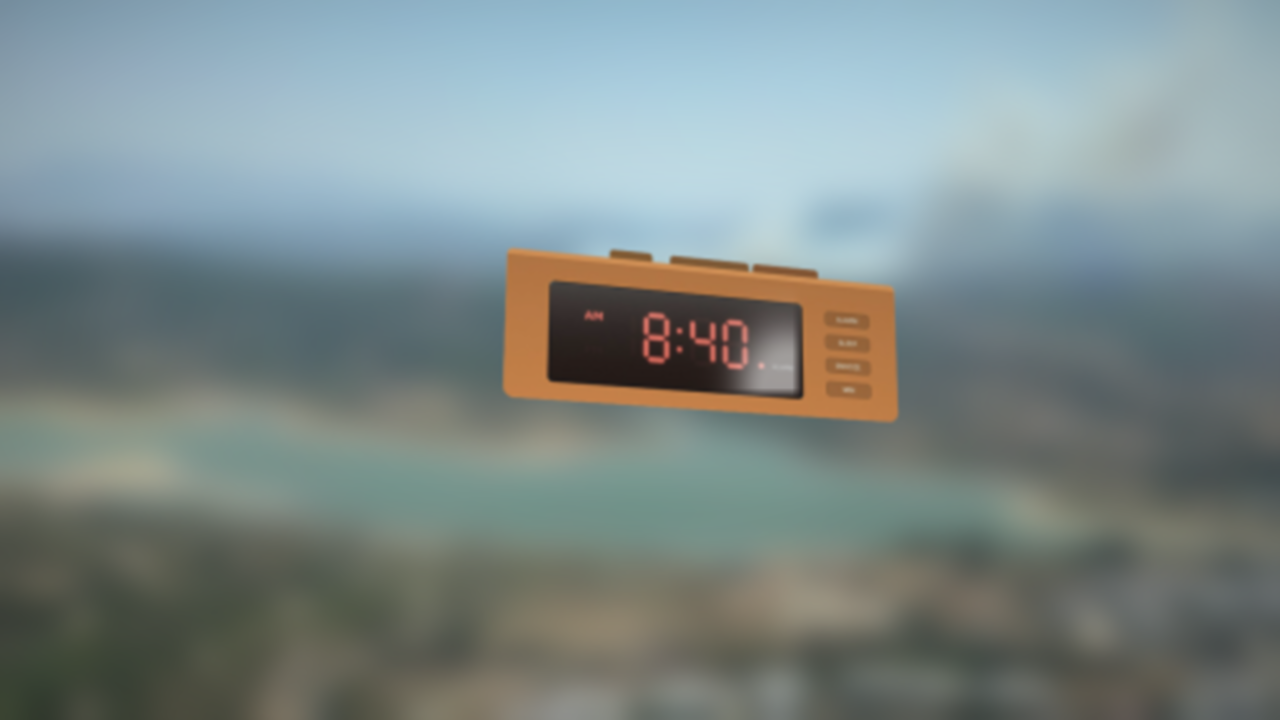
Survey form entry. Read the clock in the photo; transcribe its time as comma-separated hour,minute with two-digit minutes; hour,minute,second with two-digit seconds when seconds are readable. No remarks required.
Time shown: 8,40
